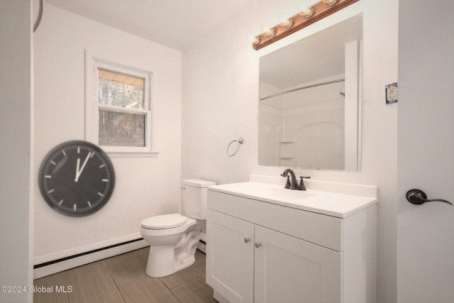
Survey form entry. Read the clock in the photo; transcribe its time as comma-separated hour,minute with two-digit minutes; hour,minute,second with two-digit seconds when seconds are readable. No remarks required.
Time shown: 12,04
